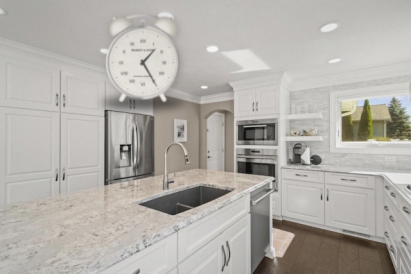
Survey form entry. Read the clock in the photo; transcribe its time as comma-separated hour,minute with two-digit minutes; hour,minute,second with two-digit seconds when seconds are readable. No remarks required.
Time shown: 1,25
